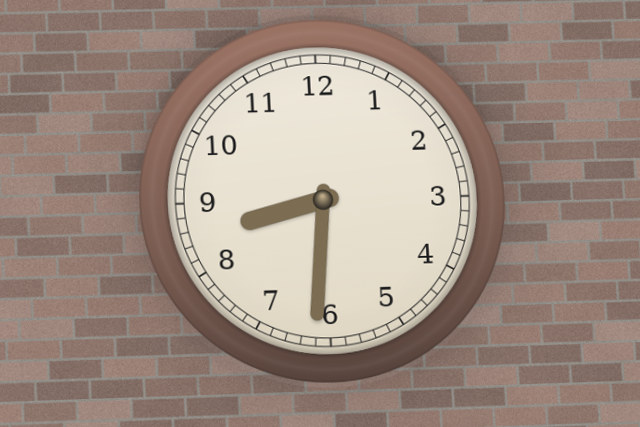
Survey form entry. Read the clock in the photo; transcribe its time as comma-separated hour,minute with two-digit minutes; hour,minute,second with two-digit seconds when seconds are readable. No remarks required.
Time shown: 8,31
